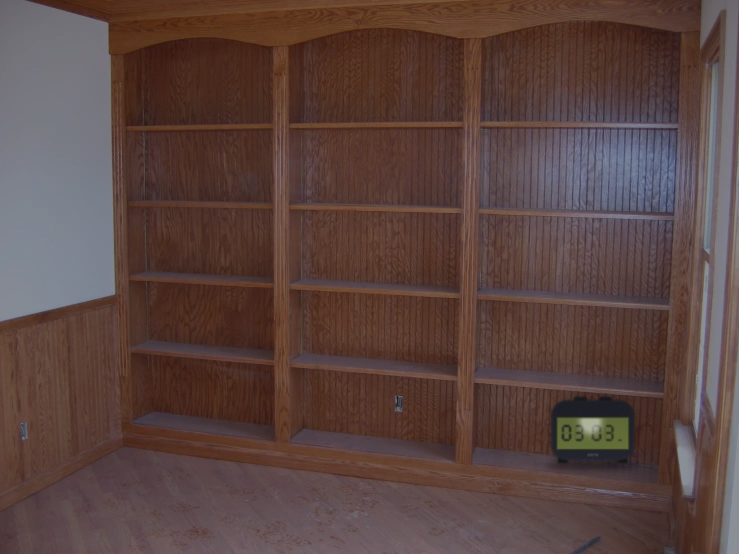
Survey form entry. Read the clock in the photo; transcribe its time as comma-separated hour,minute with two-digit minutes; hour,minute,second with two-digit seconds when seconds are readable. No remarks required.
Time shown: 3,03
